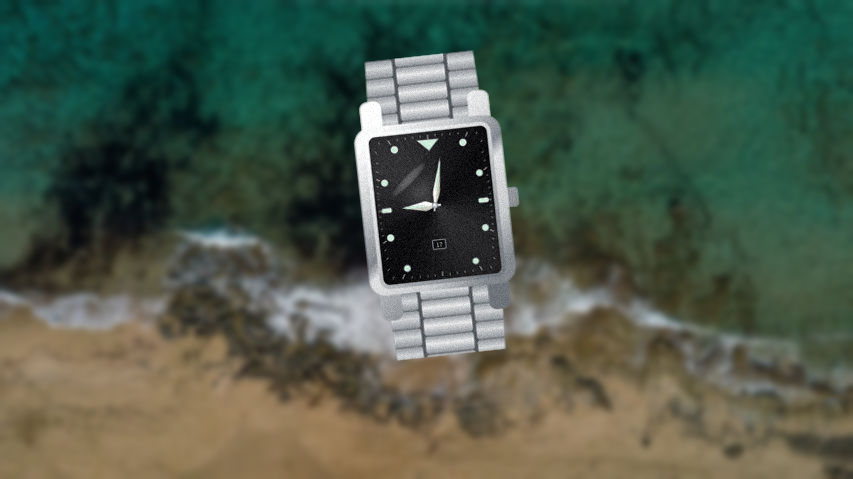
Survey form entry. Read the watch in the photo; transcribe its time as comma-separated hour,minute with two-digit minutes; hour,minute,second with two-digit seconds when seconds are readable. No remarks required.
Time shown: 9,02
